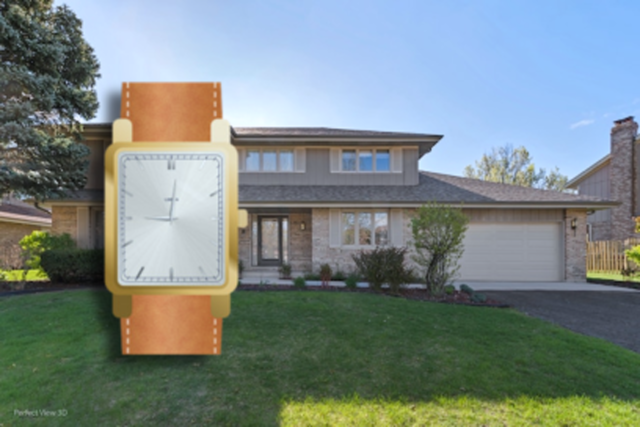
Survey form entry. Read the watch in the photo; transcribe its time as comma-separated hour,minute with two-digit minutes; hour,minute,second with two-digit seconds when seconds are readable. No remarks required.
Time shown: 9,01
